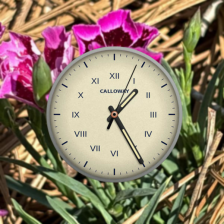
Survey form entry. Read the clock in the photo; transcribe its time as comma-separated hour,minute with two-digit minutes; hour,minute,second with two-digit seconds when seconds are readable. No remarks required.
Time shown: 1,25,04
